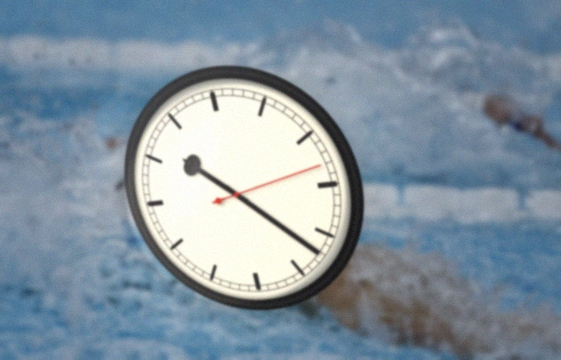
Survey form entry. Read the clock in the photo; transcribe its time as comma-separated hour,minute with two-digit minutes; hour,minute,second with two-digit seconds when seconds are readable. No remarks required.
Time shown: 10,22,13
